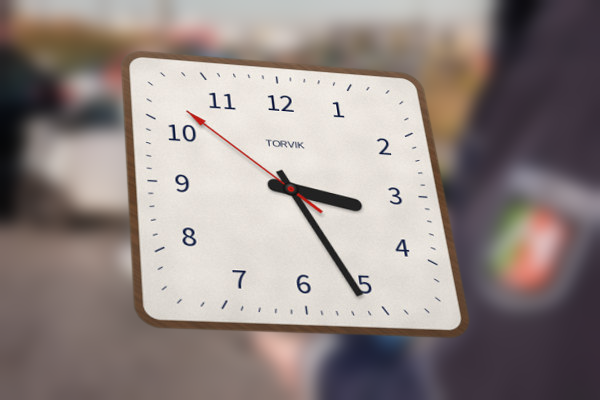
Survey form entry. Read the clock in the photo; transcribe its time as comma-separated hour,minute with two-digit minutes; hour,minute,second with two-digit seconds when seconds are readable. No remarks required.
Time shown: 3,25,52
